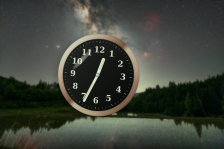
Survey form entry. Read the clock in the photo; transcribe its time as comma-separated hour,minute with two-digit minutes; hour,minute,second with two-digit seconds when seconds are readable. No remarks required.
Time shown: 12,34
